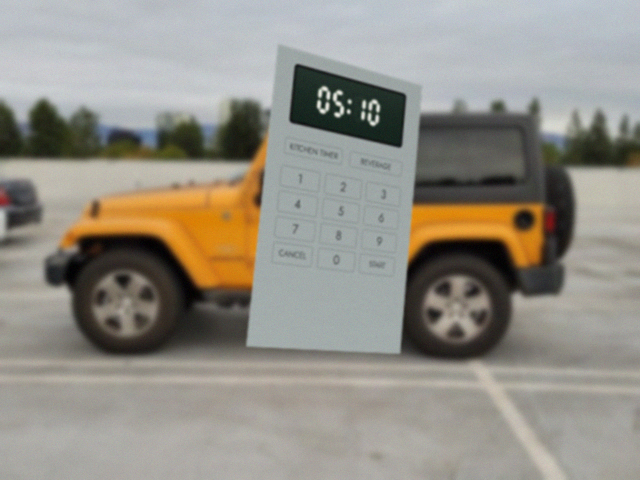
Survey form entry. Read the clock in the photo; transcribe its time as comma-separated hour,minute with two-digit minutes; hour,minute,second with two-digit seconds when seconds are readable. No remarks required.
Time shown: 5,10
